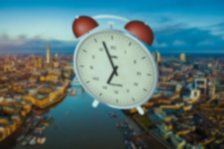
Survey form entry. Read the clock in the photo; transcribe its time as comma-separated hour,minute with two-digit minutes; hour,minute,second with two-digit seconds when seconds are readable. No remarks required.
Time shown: 6,57
